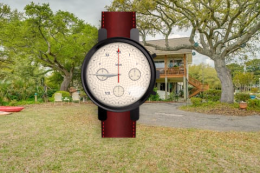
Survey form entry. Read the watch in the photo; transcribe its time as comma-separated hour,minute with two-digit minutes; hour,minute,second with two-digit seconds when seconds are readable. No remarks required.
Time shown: 8,45
